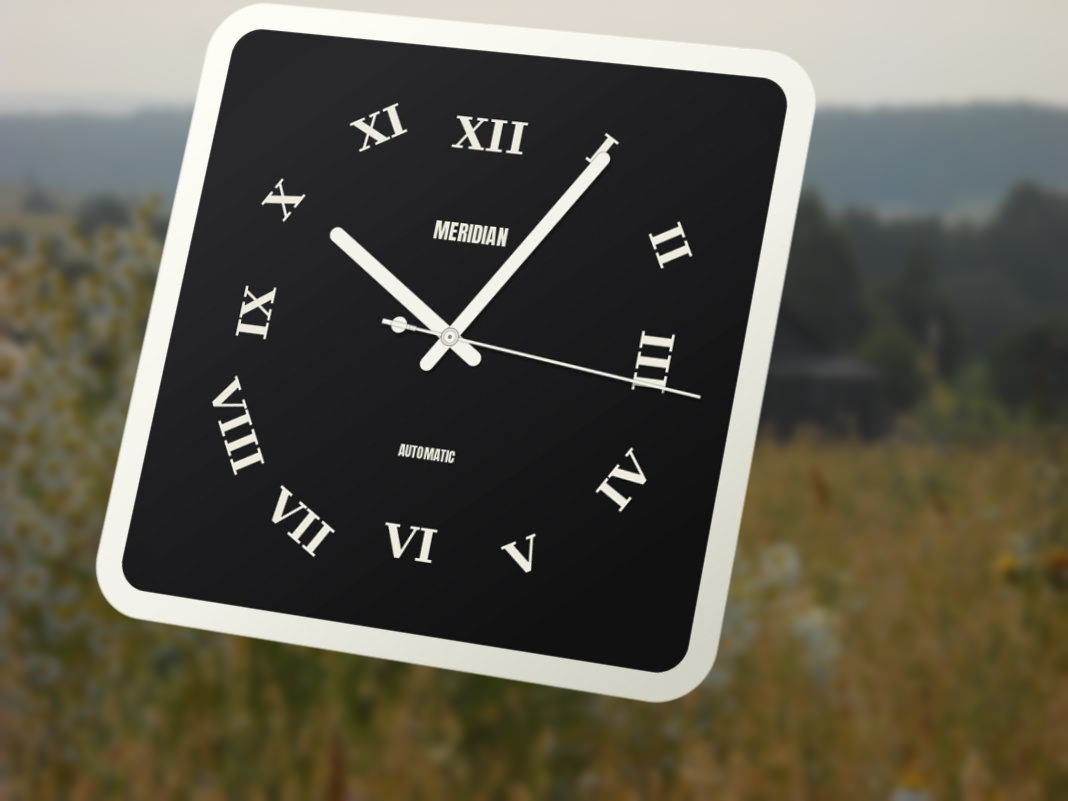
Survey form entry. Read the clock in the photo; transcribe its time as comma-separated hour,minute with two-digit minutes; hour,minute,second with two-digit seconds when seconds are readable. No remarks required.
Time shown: 10,05,16
